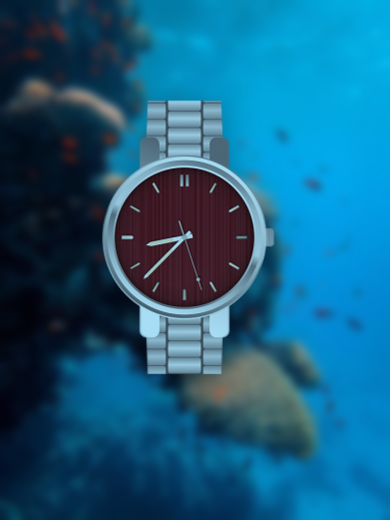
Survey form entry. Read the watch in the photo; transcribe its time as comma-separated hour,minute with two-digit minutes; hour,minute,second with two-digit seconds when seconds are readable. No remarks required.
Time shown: 8,37,27
